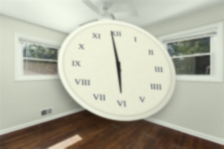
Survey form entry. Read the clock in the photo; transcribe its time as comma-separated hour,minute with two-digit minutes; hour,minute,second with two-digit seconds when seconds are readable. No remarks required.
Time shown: 5,59
